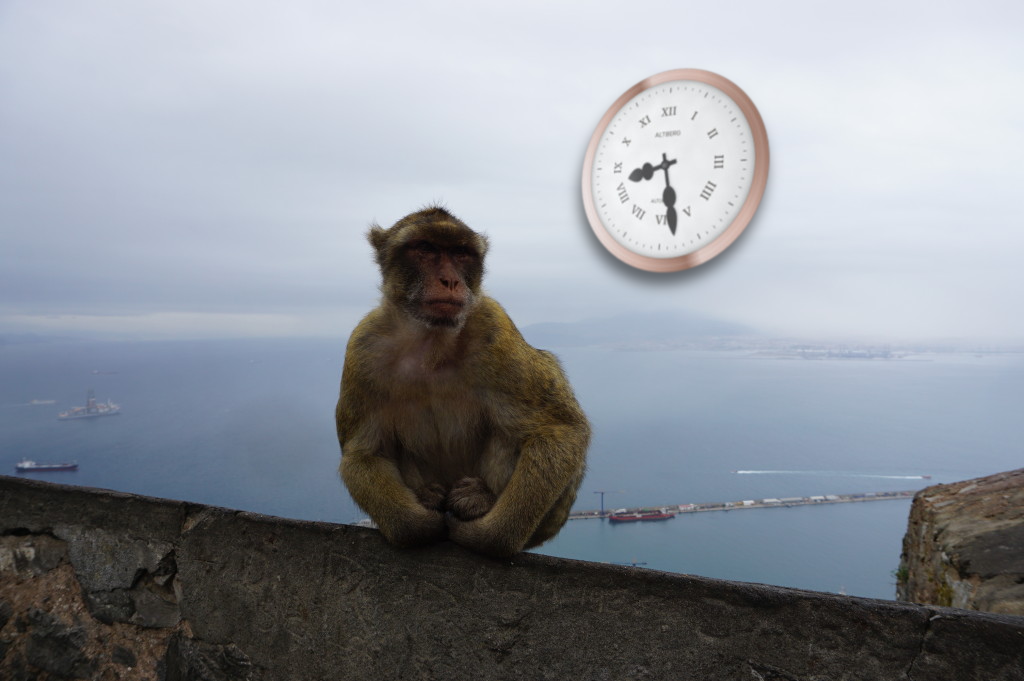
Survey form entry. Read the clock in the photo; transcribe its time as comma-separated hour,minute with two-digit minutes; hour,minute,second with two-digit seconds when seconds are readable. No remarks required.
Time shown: 8,28
